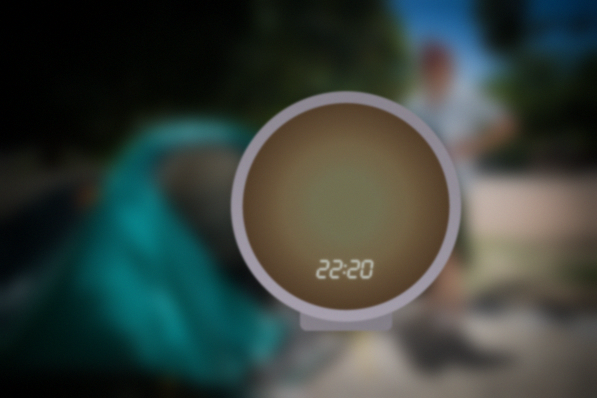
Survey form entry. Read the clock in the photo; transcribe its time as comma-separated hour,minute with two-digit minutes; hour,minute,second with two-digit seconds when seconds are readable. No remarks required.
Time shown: 22,20
